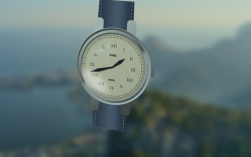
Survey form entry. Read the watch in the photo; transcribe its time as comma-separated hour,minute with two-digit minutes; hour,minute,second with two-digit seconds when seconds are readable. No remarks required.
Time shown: 1,42
